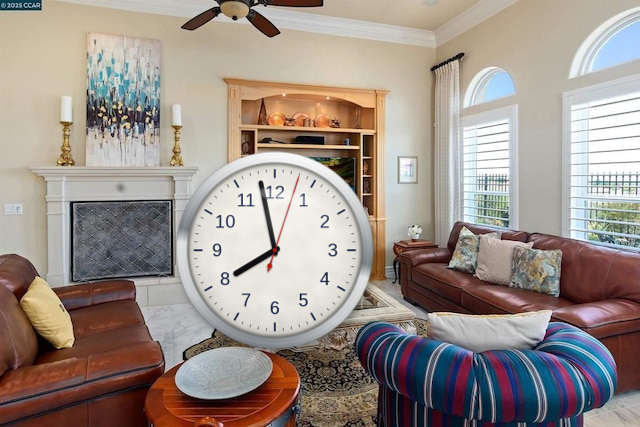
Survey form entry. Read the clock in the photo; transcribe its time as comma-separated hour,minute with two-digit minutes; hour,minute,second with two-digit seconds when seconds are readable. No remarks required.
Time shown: 7,58,03
